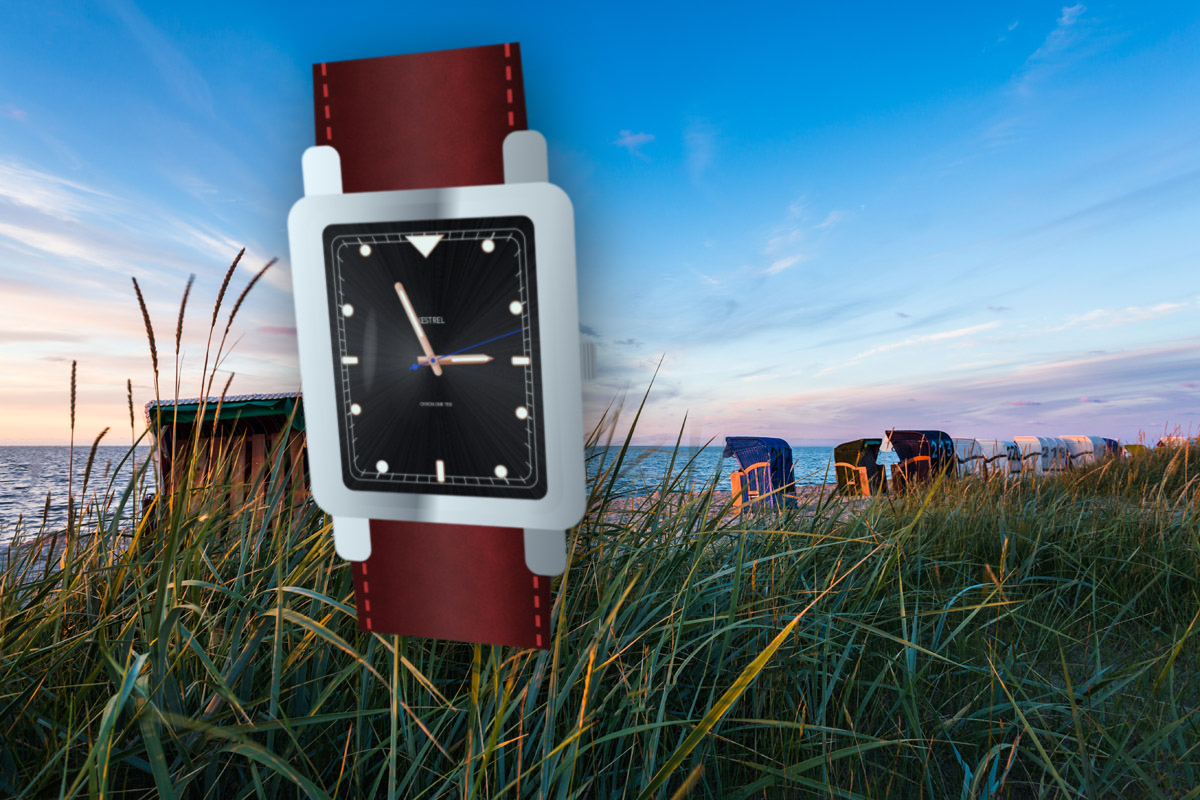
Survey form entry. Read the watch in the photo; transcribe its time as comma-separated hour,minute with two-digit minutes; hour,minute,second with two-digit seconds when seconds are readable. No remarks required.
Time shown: 2,56,12
